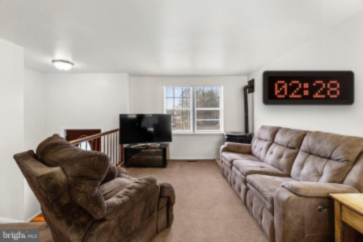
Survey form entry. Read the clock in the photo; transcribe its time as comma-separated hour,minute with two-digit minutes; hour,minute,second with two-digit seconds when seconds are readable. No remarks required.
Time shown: 2,28
